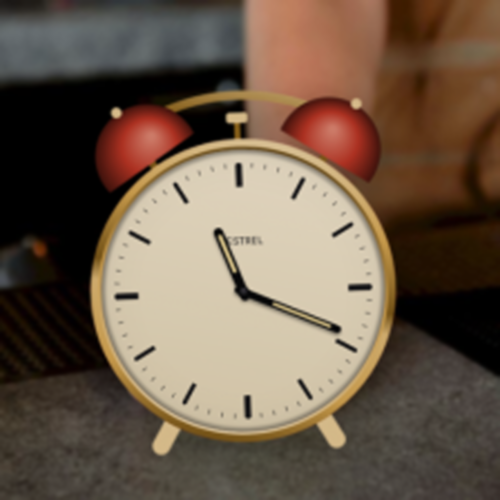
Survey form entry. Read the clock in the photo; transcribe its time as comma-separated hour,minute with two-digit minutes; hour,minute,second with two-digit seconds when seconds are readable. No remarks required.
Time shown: 11,19
